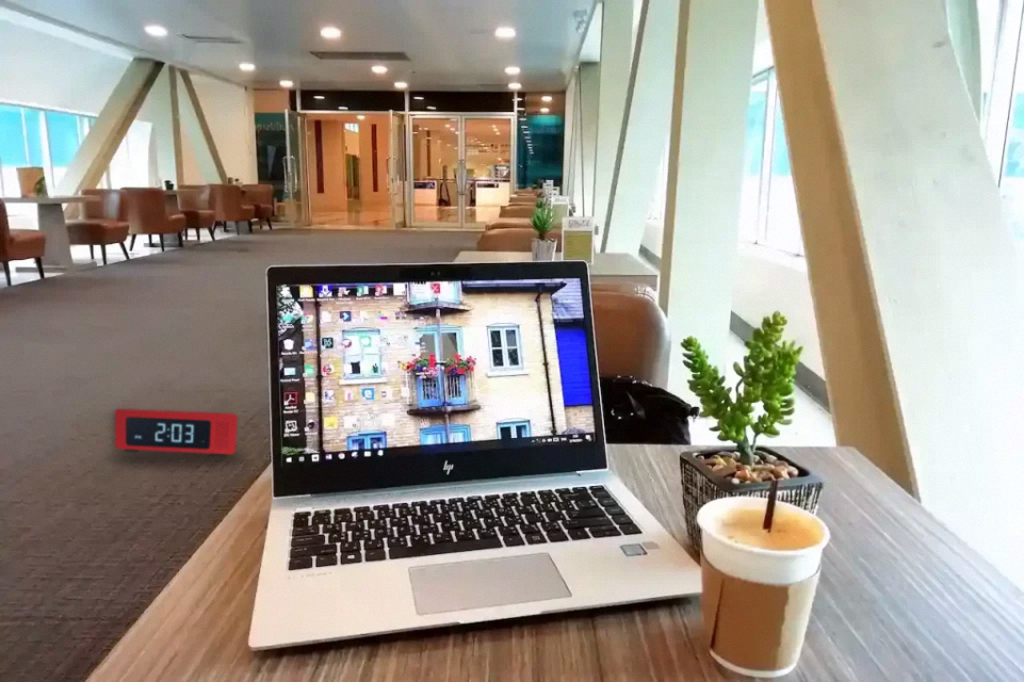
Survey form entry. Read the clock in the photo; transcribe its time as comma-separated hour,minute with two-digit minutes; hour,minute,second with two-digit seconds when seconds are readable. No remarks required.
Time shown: 2,03
